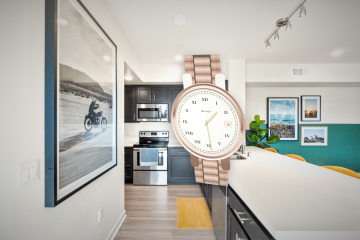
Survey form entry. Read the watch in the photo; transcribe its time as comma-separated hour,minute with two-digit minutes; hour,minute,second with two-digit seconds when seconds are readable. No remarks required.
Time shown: 1,29
